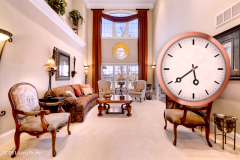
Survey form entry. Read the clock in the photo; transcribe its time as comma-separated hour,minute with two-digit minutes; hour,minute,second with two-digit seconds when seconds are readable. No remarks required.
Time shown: 5,39
